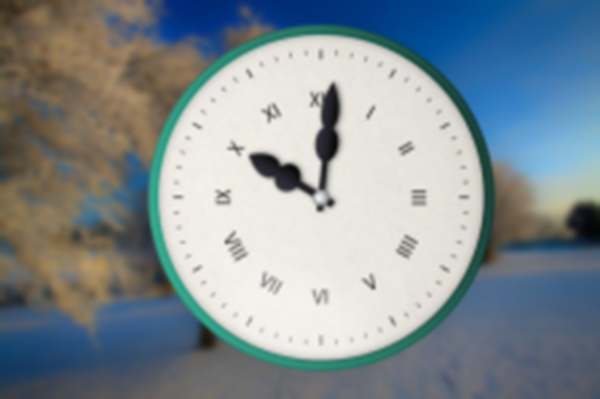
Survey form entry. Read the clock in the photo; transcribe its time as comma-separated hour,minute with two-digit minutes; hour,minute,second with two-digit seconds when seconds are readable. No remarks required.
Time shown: 10,01
